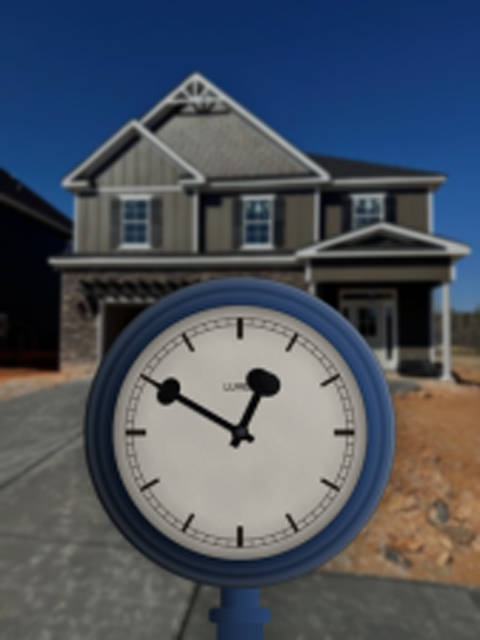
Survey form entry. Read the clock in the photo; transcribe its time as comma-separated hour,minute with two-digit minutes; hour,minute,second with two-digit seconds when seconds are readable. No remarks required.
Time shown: 12,50
